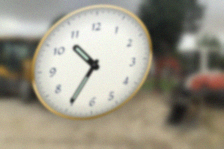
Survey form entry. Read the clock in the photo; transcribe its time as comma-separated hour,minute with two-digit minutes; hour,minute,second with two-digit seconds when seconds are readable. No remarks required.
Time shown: 10,35
